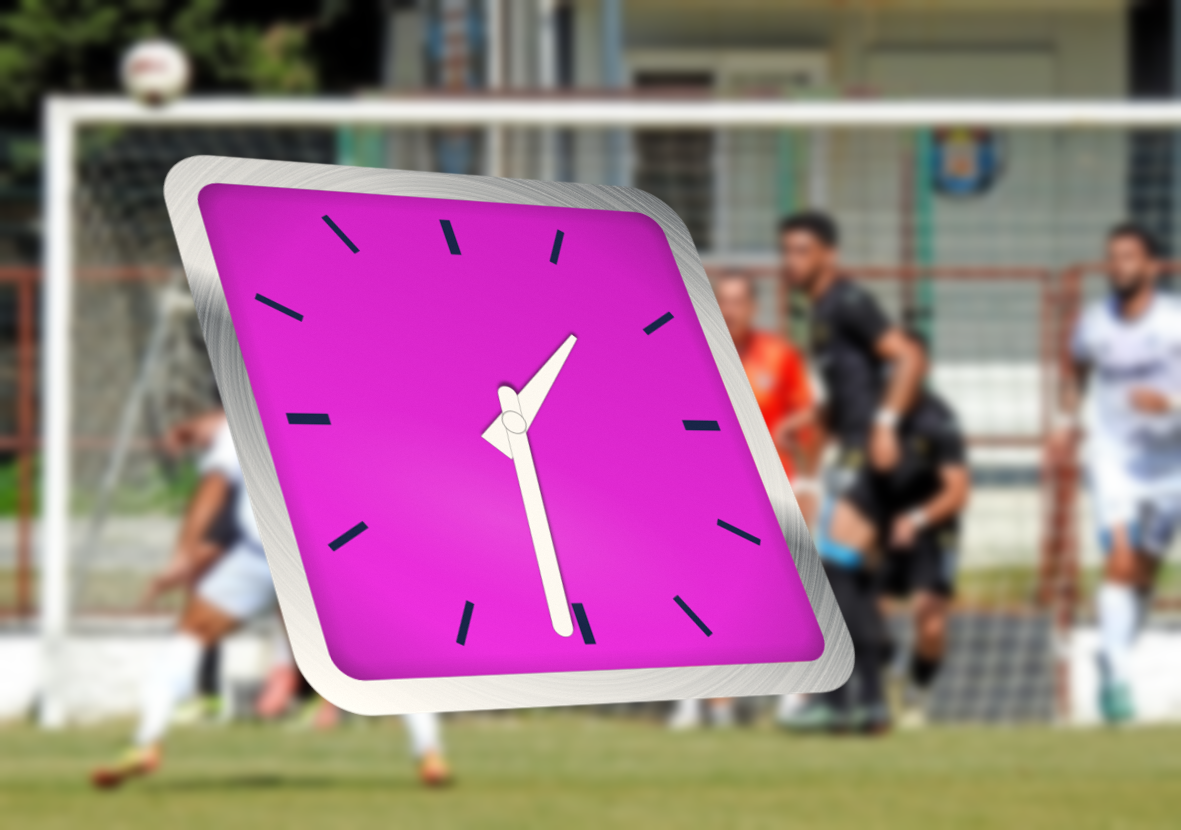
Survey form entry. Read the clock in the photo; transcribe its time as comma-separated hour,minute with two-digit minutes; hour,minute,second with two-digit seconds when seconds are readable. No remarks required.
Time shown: 1,31
